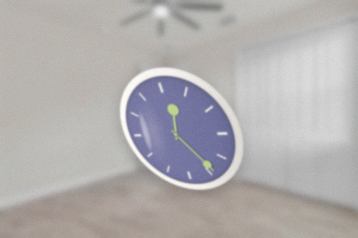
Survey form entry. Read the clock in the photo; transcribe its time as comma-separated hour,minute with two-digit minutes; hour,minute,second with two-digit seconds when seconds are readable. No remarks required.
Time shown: 12,24
